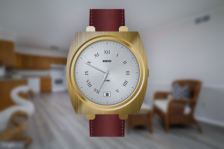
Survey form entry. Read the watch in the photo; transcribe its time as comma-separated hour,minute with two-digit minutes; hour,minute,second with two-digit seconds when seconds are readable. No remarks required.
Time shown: 6,49
